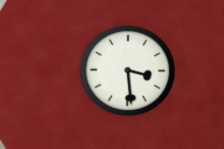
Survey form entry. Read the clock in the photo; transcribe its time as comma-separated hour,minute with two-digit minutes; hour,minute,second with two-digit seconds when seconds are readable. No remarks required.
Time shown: 3,29
